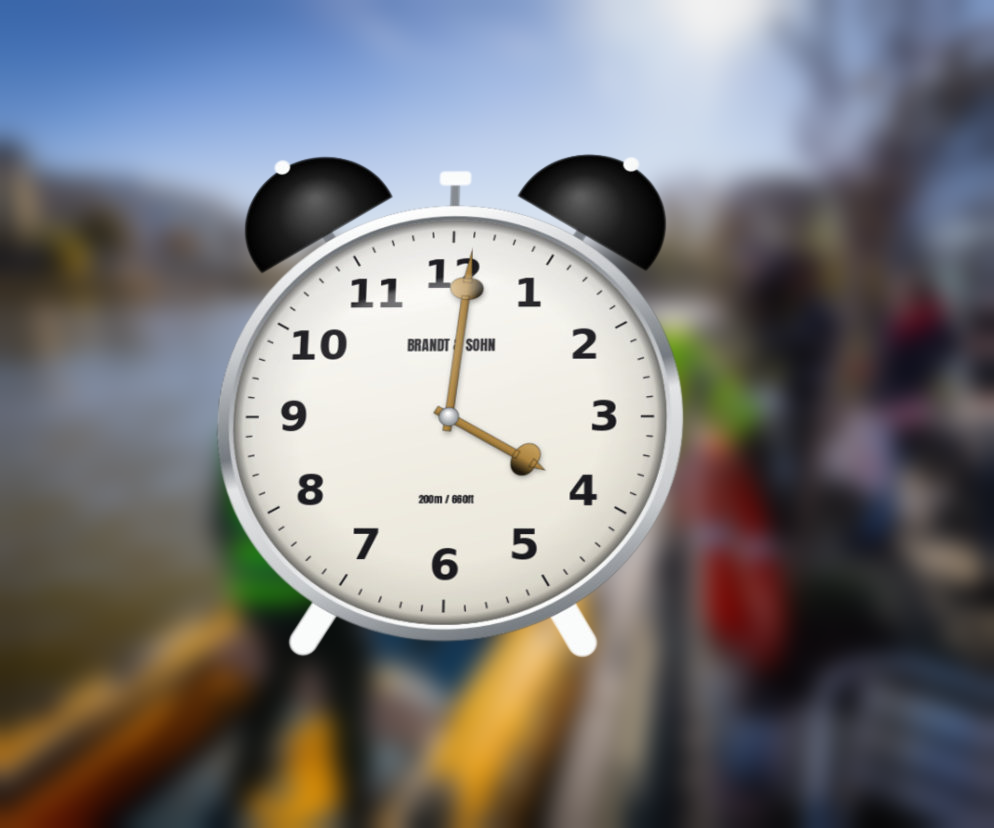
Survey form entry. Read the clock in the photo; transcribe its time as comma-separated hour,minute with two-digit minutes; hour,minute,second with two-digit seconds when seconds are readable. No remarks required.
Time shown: 4,01
